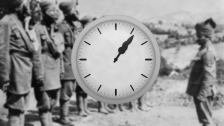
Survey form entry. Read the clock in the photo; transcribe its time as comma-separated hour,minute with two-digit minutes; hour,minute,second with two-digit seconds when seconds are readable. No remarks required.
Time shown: 1,06
